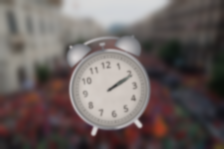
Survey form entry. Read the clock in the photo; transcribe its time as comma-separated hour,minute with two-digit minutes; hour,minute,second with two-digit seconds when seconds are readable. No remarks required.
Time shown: 2,11
